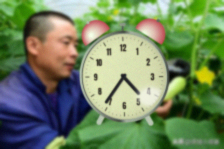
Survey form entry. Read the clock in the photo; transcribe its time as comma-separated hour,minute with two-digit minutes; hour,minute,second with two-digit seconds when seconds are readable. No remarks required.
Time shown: 4,36
